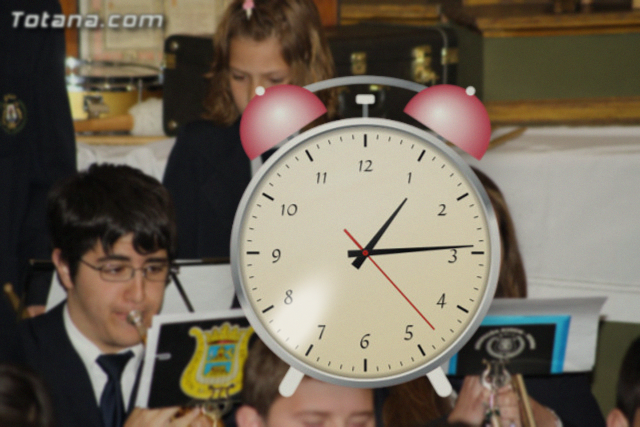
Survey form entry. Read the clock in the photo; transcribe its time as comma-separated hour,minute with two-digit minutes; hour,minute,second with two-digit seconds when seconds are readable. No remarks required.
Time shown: 1,14,23
